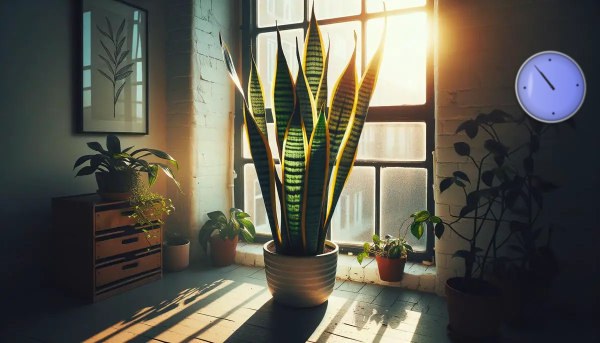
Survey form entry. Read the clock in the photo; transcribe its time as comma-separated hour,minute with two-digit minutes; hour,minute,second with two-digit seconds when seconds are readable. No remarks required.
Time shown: 10,54
